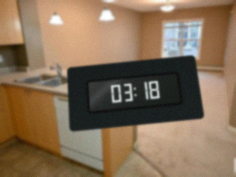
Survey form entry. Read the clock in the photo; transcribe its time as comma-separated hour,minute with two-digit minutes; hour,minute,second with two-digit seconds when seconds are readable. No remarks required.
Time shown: 3,18
